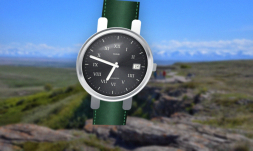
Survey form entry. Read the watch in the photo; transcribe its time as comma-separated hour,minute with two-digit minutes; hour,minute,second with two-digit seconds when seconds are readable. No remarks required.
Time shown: 6,48
